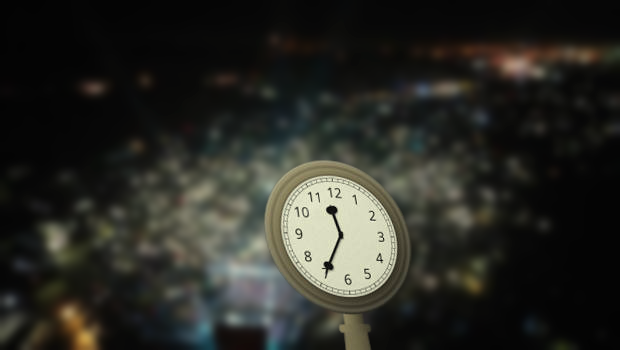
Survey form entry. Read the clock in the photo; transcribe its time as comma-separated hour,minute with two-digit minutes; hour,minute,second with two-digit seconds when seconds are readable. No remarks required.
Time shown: 11,35
